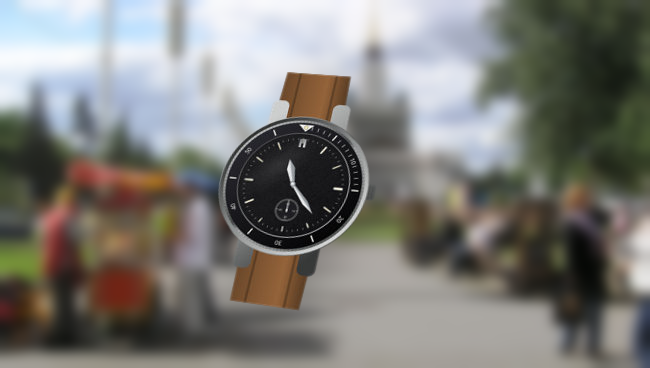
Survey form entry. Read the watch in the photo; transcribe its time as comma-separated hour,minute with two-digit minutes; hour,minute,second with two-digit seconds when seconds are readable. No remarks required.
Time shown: 11,23
